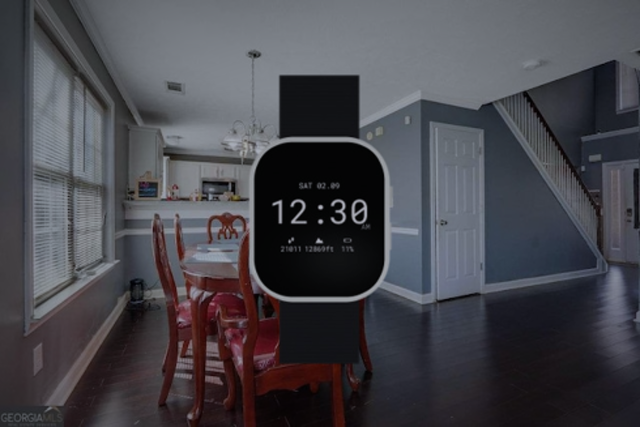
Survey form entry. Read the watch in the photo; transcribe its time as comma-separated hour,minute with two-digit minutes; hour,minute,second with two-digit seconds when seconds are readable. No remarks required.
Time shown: 12,30
